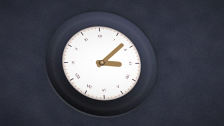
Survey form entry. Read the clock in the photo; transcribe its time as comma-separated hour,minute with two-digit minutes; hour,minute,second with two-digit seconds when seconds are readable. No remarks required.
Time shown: 3,08
